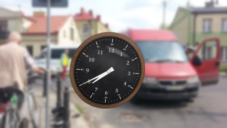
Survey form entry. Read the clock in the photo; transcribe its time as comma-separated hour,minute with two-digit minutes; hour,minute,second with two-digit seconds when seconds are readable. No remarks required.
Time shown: 7,40
